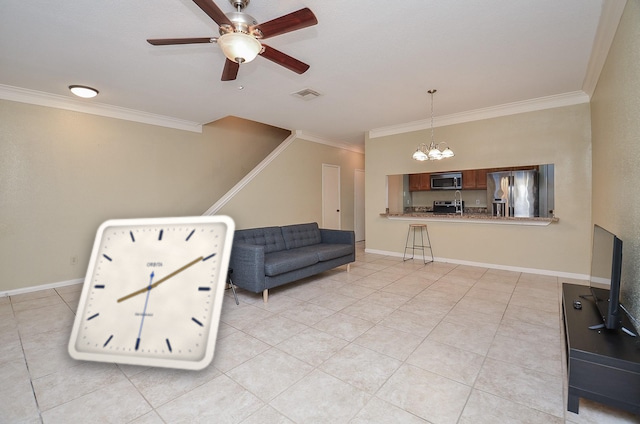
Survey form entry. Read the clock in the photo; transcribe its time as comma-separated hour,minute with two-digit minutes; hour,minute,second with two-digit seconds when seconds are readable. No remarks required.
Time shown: 8,09,30
